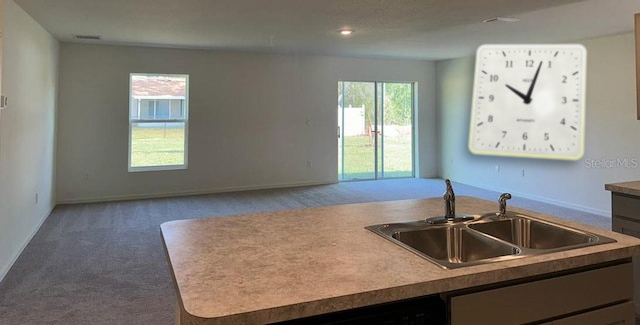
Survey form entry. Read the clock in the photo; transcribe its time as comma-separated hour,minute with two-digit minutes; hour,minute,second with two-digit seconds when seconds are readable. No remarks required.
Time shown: 10,03
